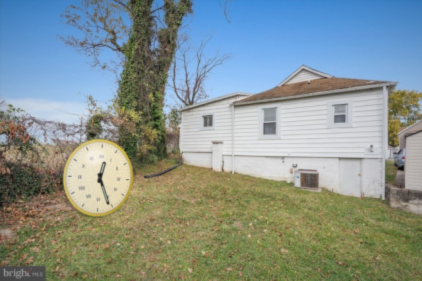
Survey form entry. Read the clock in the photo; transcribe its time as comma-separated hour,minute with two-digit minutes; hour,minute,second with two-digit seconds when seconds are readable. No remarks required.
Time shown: 12,26
